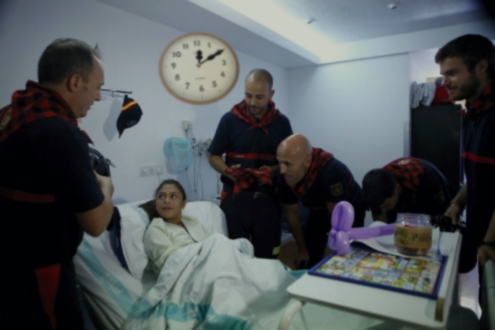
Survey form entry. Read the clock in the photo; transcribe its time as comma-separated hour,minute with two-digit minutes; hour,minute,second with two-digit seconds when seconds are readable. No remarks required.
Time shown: 12,10
